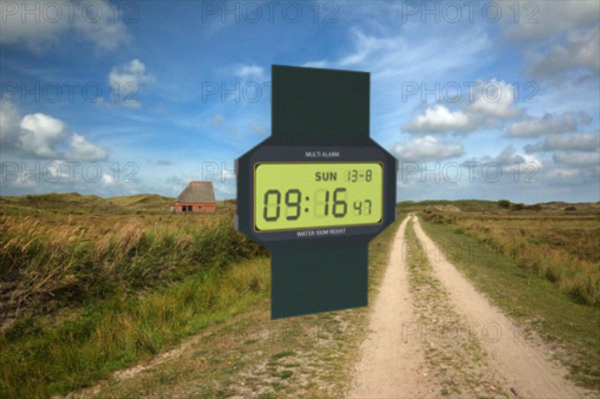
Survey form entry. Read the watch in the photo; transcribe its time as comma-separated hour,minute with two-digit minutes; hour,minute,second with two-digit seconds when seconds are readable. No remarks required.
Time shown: 9,16,47
